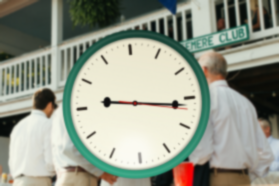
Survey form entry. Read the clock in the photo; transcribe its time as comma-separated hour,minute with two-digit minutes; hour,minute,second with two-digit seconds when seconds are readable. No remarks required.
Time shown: 9,16,17
